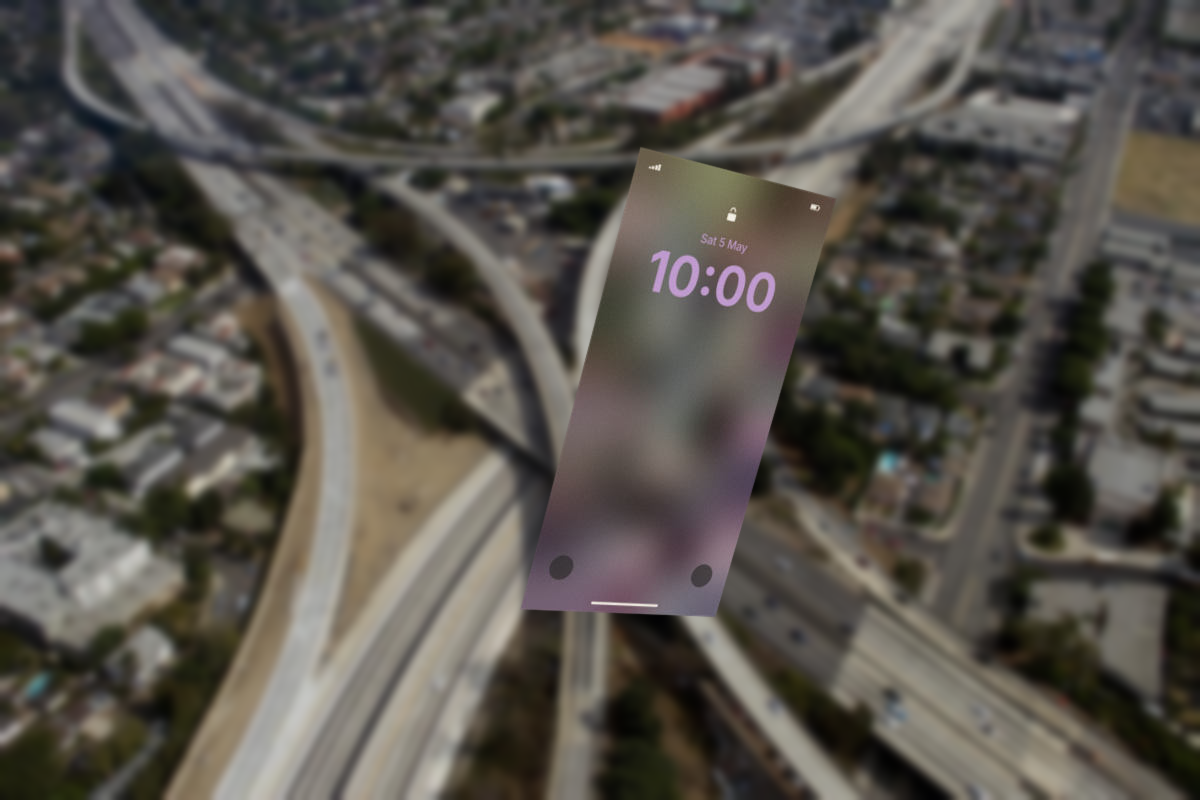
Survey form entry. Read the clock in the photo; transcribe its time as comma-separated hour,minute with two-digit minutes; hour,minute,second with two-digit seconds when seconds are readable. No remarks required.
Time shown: 10,00
